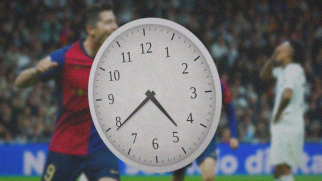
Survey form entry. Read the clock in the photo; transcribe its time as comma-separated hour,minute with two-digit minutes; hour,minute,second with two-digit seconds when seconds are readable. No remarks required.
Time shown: 4,39
